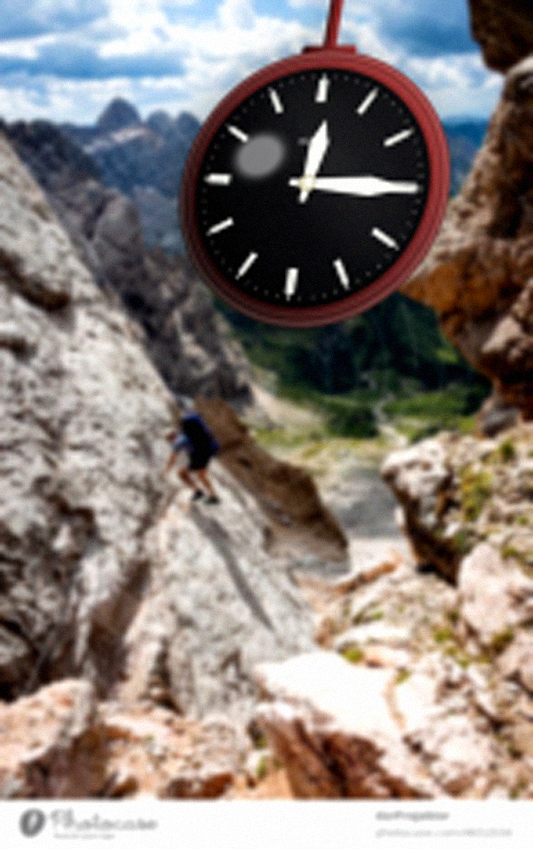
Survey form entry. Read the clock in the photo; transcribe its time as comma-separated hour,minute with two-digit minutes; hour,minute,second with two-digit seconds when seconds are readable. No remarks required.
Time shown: 12,15
